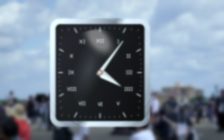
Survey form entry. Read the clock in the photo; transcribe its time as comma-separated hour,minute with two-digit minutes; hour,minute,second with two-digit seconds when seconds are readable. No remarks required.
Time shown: 4,06
